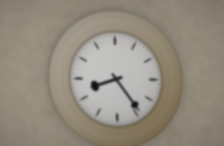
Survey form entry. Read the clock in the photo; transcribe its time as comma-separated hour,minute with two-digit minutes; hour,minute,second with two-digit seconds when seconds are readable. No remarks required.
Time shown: 8,24
